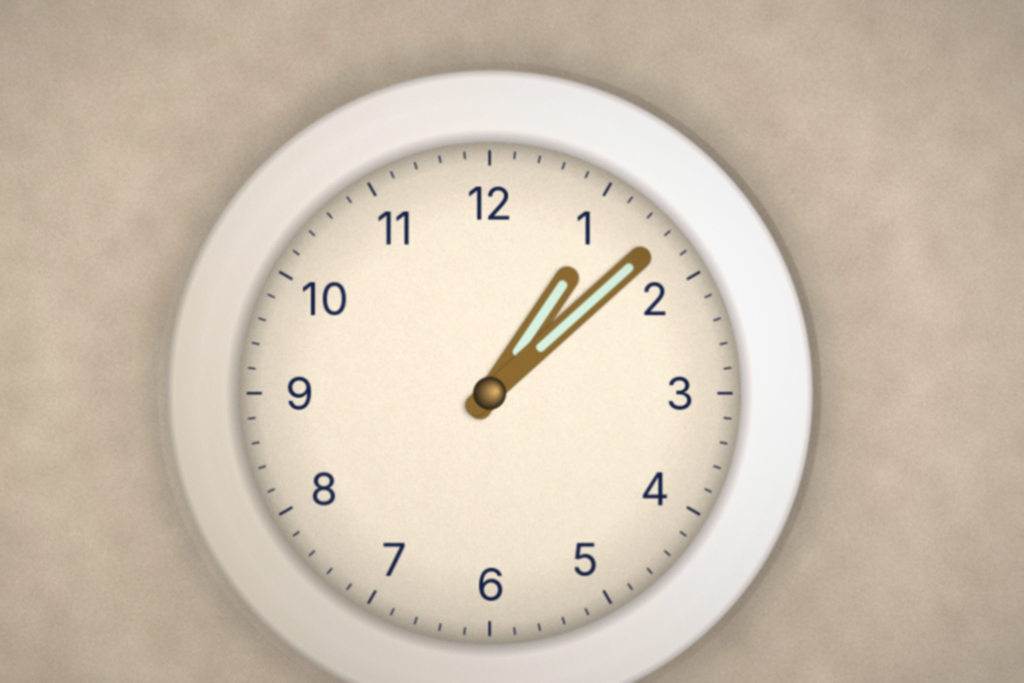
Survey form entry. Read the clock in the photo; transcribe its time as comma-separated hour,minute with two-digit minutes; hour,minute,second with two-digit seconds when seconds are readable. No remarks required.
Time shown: 1,08
